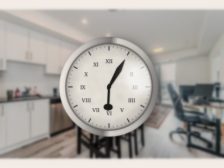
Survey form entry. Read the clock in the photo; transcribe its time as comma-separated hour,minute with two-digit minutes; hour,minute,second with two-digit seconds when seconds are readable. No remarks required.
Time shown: 6,05
